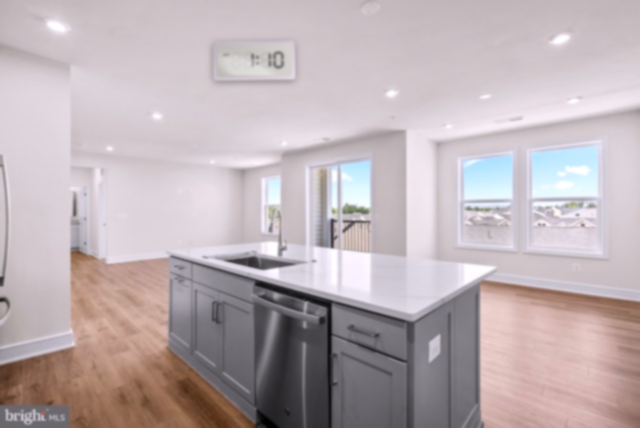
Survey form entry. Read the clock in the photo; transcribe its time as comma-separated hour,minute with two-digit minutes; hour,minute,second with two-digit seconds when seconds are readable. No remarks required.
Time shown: 1,10
